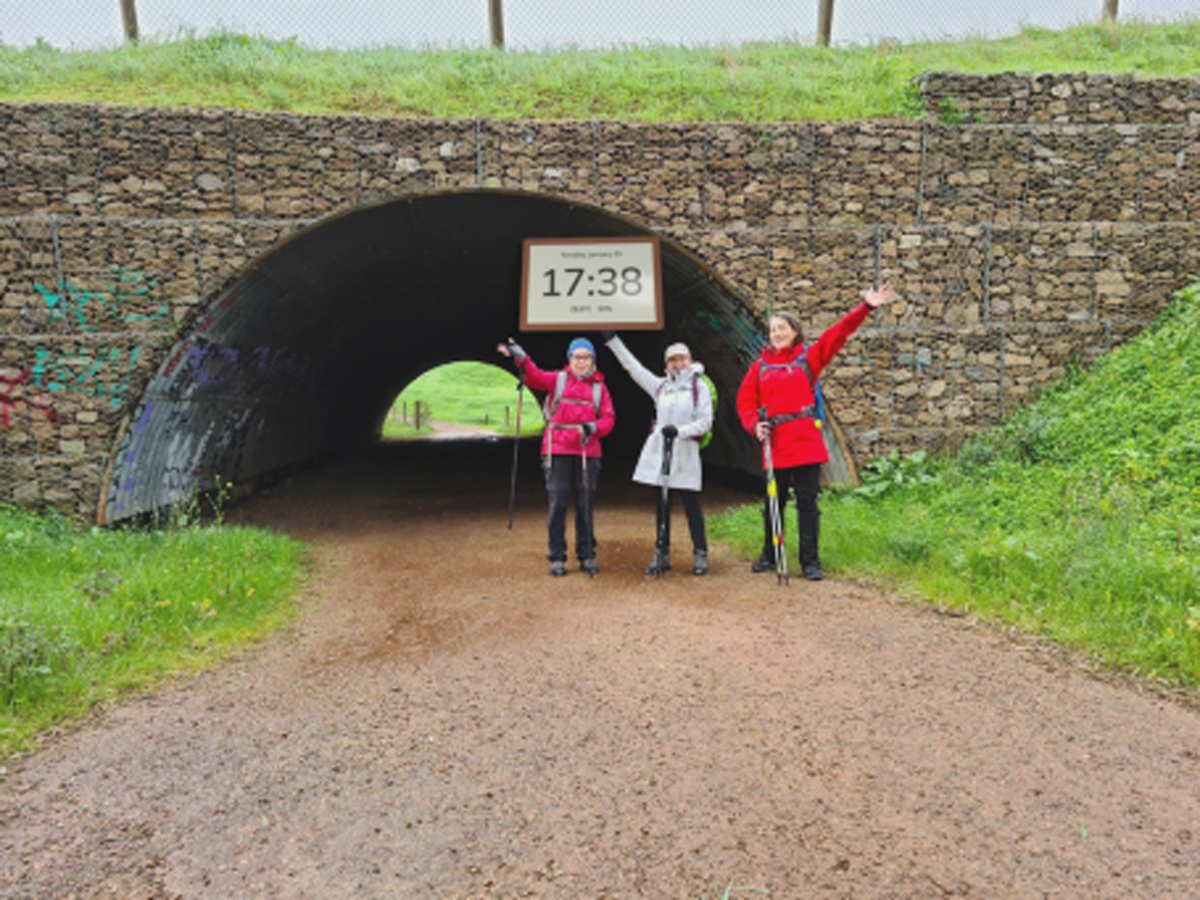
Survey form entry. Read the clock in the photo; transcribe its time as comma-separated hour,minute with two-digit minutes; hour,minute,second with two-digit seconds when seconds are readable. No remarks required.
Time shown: 17,38
